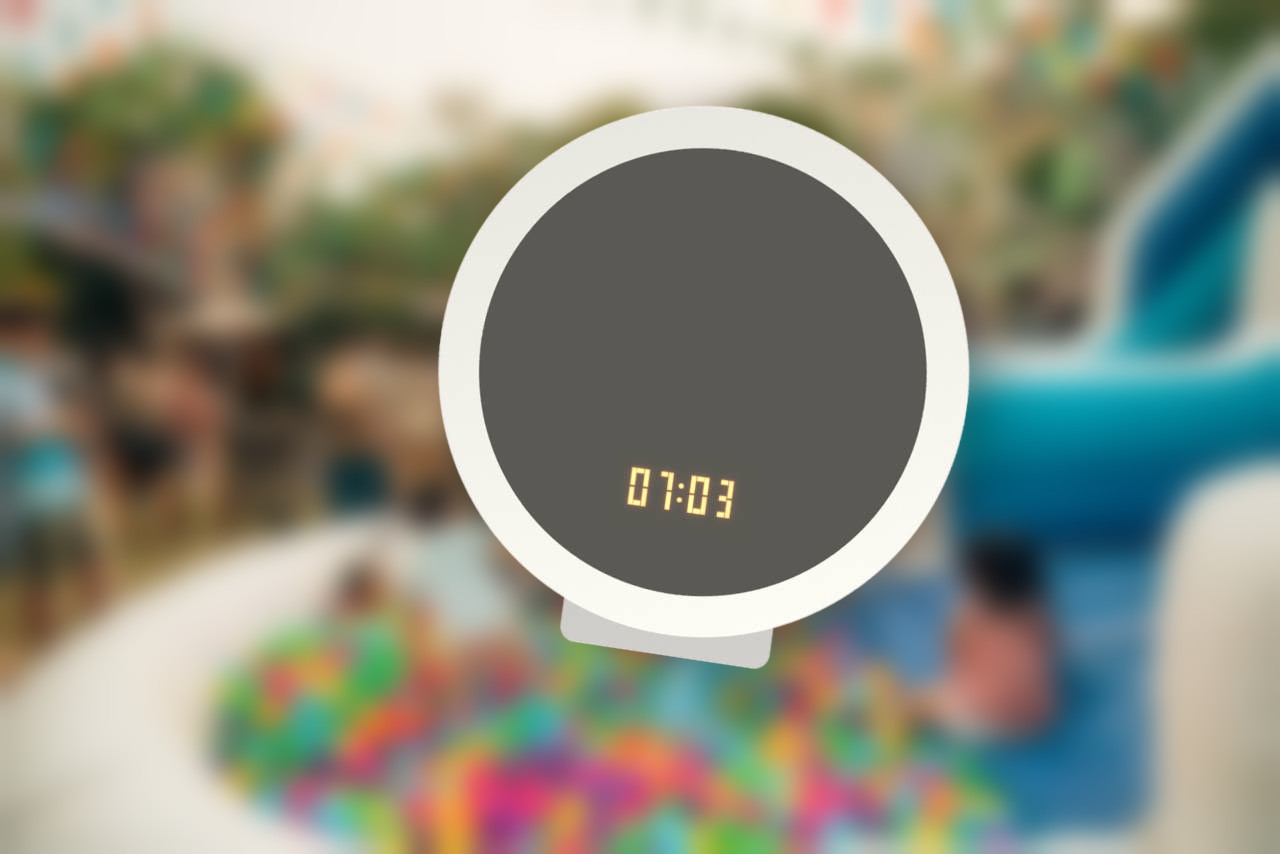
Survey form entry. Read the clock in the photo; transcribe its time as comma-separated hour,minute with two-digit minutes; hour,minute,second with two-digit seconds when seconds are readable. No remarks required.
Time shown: 7,03
